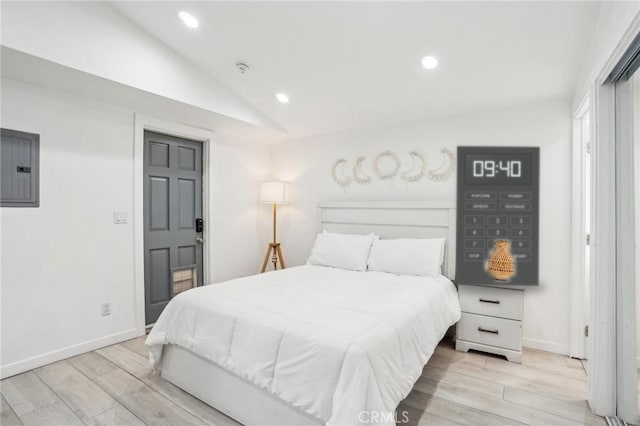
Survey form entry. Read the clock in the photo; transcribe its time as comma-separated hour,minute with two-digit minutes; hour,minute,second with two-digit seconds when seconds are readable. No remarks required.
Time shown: 9,40
